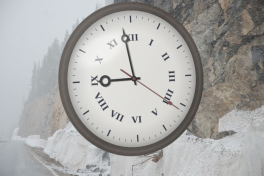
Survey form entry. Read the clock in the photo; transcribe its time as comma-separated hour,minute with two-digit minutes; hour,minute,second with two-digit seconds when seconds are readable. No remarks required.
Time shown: 8,58,21
